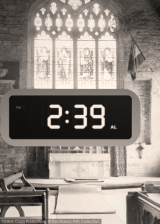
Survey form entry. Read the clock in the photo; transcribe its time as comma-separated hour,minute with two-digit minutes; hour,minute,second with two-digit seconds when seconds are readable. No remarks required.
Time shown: 2,39
